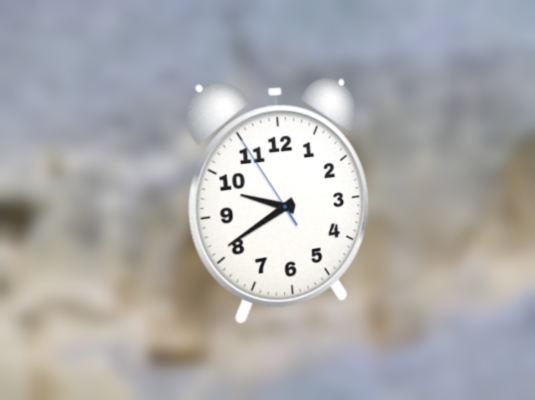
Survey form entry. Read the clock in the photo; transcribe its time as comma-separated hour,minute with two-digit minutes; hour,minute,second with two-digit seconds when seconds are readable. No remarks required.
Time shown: 9,40,55
